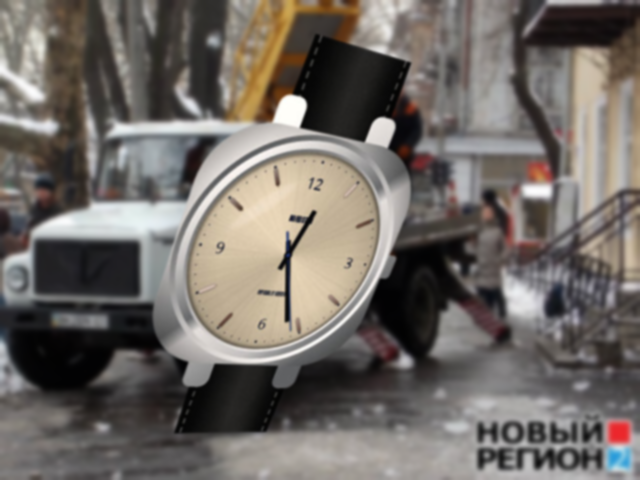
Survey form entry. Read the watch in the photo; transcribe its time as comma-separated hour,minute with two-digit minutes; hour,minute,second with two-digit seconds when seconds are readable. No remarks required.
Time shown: 12,26,26
